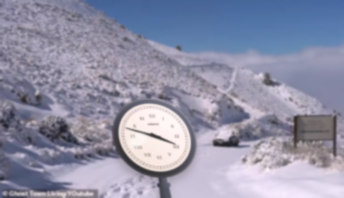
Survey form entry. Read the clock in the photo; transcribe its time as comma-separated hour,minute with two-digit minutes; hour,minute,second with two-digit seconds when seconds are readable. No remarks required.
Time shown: 3,48
